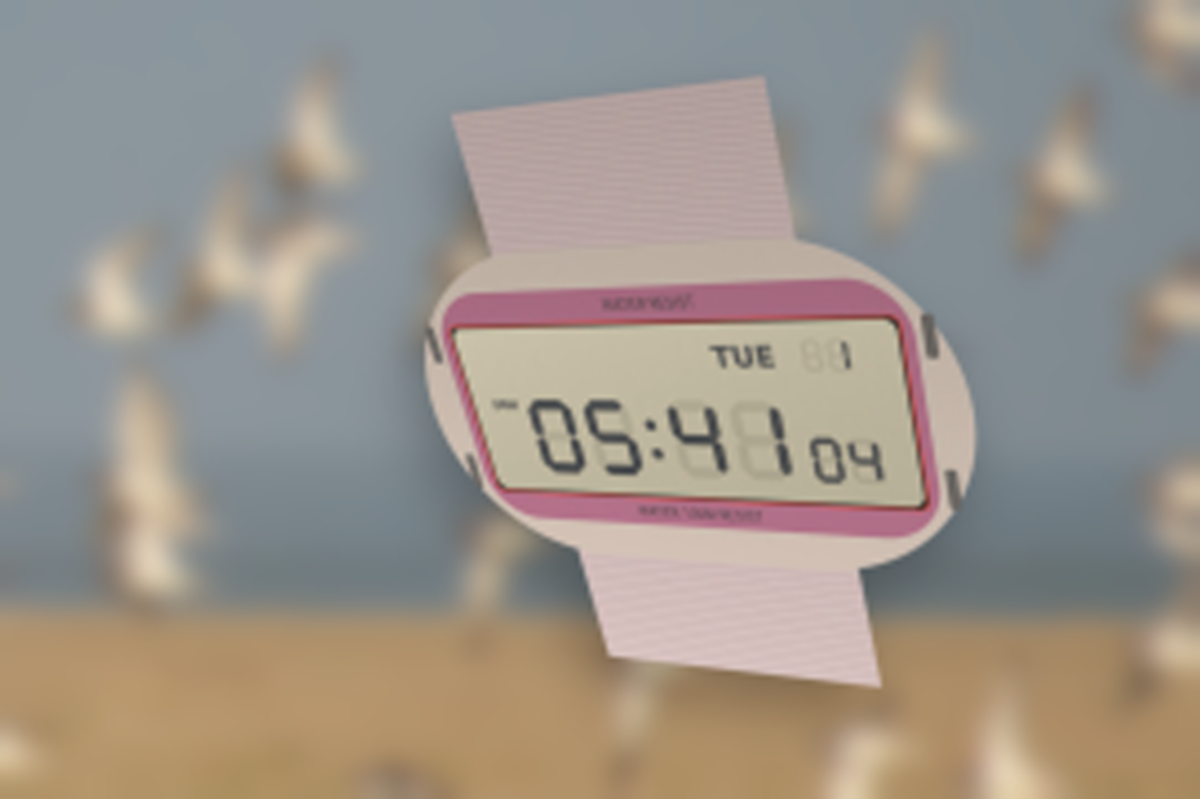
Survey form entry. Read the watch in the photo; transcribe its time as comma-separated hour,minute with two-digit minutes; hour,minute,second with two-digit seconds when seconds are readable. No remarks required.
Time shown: 5,41,04
